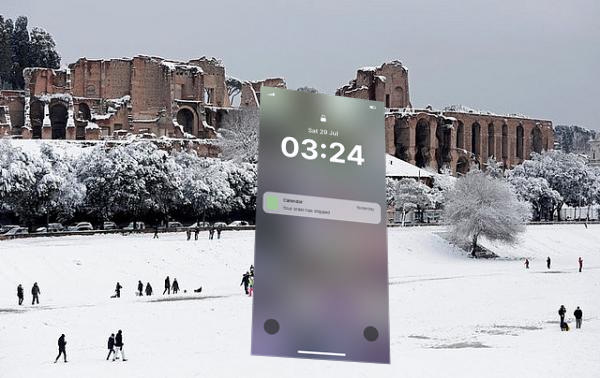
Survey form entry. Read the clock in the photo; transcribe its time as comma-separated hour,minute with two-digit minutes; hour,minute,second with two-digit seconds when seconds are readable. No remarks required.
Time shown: 3,24
